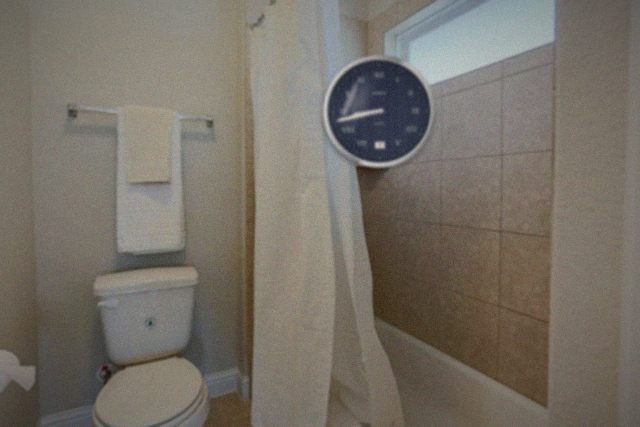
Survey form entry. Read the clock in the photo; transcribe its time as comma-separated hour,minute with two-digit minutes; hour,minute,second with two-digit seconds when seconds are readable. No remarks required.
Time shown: 8,43
